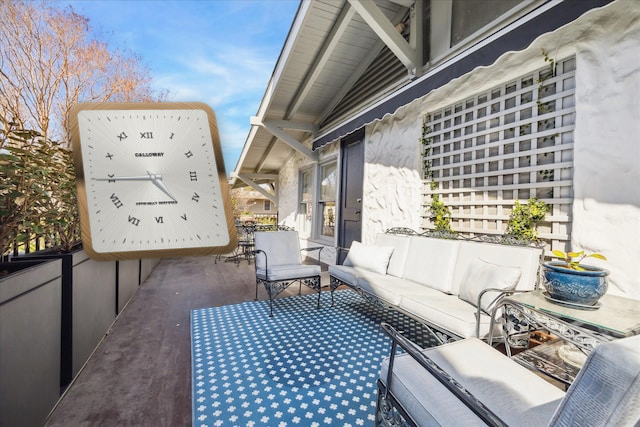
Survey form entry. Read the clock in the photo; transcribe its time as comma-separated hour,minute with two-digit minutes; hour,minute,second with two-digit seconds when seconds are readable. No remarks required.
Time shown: 4,45
